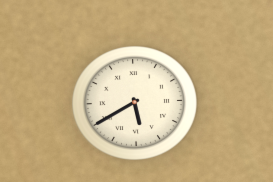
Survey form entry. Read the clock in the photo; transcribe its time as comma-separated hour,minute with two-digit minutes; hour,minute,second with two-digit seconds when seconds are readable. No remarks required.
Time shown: 5,40
